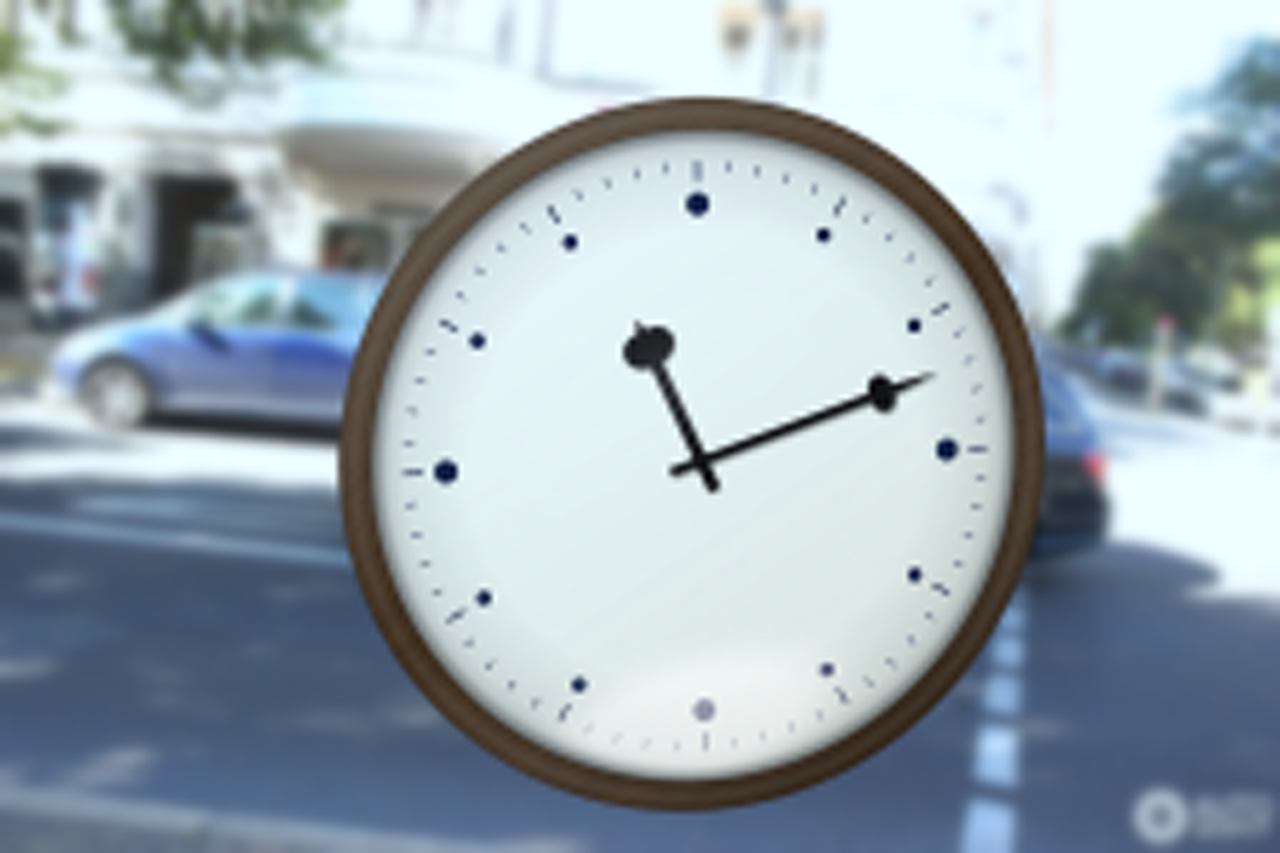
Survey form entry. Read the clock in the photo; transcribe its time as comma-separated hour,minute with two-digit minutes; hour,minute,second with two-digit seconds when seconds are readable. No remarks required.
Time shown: 11,12
